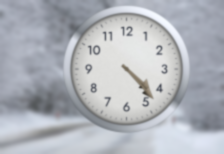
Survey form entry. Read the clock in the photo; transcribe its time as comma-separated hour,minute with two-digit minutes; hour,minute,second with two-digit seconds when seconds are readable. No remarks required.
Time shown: 4,23
